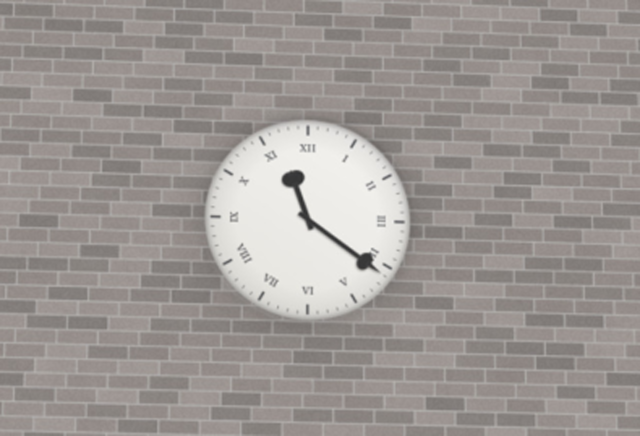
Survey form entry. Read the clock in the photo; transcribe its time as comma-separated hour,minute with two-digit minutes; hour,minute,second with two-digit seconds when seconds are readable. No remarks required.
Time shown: 11,21
